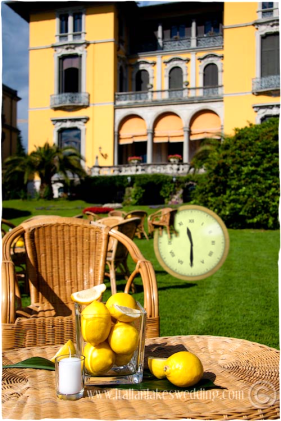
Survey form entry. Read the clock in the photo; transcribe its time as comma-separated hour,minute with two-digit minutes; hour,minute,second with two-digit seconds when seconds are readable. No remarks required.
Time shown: 11,30
